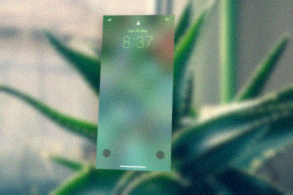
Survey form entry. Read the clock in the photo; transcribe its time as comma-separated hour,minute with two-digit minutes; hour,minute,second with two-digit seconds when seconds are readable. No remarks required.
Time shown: 8,37
